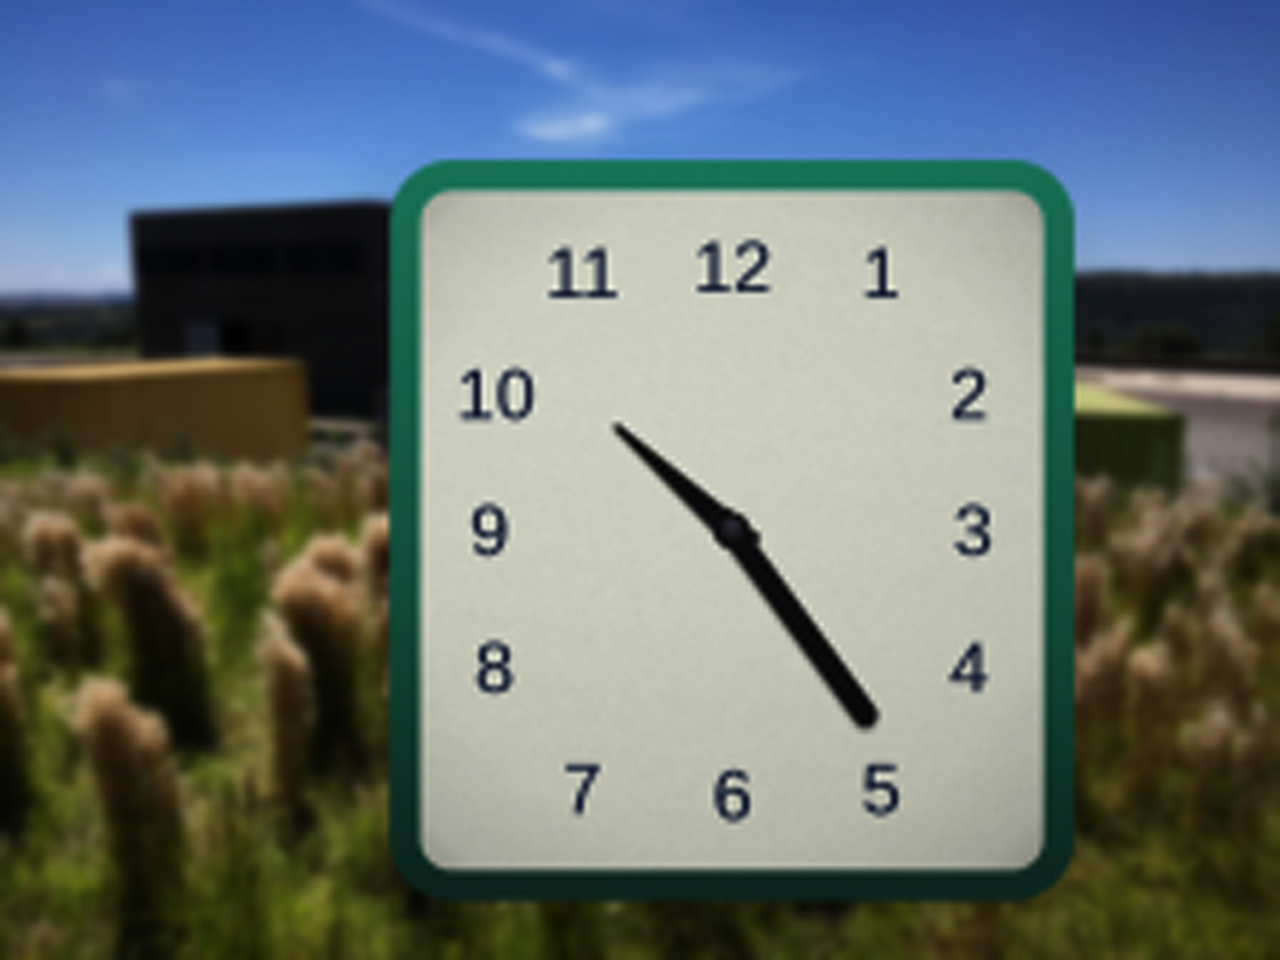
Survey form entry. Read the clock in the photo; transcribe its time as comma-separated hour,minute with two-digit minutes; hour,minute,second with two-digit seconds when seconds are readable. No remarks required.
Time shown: 10,24
